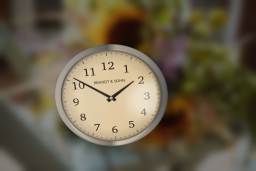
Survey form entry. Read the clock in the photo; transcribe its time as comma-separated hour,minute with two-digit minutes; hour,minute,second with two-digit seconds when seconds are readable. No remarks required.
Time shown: 1,51
